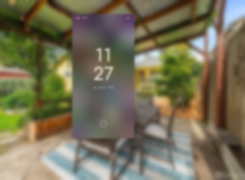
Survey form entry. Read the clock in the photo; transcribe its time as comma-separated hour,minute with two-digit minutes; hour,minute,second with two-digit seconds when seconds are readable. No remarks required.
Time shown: 11,27
